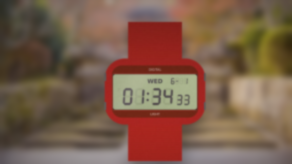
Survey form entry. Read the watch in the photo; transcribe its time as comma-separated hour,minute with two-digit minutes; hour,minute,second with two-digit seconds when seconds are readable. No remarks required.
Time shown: 1,34,33
